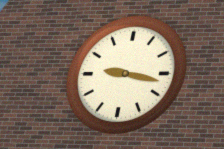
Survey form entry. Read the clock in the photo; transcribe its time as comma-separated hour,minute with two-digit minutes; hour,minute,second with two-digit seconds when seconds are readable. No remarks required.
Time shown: 9,17
